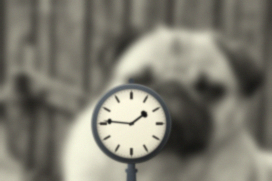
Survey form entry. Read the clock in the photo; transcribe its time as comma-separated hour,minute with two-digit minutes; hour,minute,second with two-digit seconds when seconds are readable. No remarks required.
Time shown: 1,46
